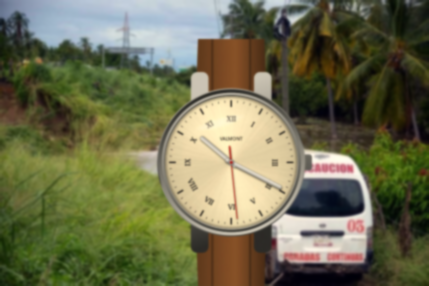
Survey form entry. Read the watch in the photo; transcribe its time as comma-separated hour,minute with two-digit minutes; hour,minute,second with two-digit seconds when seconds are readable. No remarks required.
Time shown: 10,19,29
